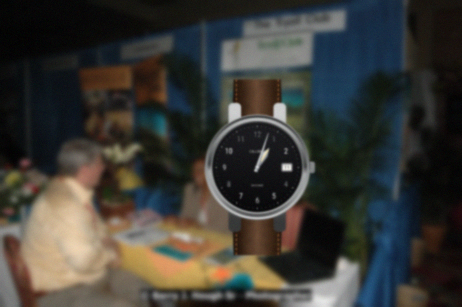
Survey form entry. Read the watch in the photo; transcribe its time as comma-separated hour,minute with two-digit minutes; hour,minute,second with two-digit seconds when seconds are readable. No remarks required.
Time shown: 1,03
